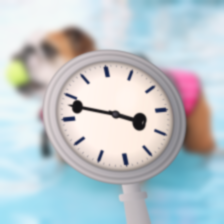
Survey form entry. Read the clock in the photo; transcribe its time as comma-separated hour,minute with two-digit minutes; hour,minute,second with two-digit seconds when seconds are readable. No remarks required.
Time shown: 3,48
